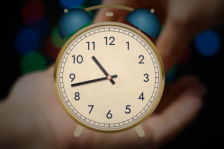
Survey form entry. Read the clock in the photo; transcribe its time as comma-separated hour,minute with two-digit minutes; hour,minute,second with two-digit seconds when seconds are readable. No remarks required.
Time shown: 10,43
